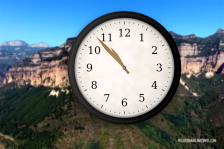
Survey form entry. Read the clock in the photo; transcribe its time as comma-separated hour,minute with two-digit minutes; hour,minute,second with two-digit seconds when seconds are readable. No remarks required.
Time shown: 10,53
